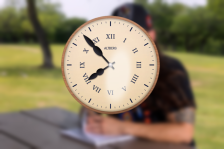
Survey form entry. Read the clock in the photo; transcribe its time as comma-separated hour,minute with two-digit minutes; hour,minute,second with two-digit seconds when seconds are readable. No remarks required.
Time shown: 7,53
